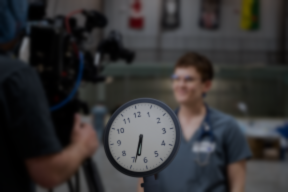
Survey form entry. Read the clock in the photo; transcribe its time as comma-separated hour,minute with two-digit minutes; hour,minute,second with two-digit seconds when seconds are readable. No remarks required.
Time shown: 6,34
